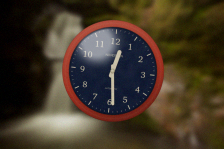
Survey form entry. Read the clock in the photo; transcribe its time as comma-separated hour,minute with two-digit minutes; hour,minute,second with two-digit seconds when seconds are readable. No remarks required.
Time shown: 12,29
